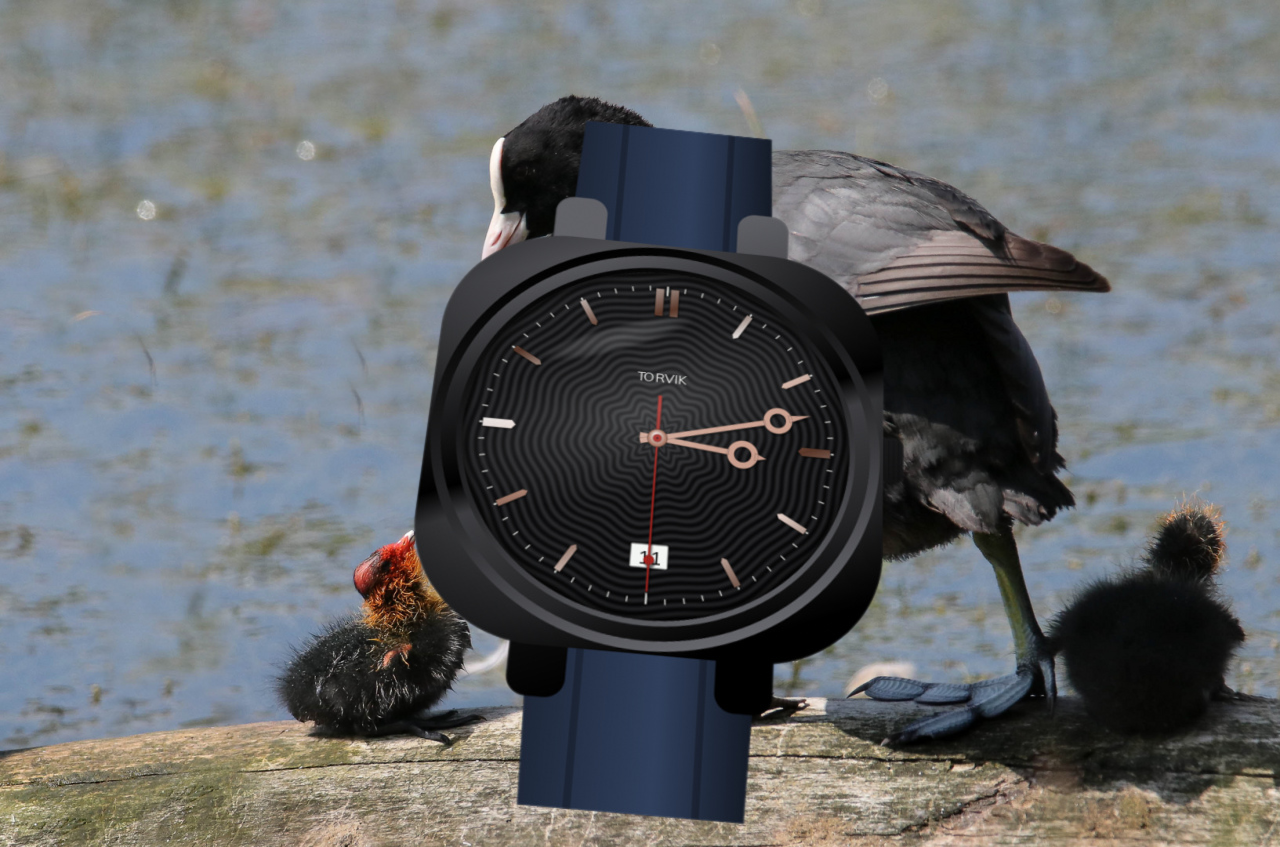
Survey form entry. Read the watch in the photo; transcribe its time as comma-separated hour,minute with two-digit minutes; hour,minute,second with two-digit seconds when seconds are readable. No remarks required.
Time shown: 3,12,30
